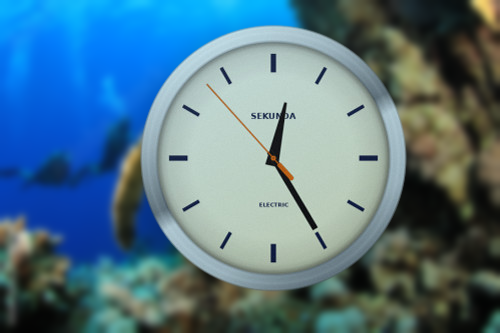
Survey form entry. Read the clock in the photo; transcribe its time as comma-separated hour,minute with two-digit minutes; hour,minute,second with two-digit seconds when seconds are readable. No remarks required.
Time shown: 12,24,53
